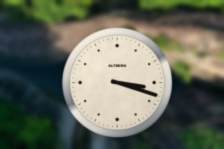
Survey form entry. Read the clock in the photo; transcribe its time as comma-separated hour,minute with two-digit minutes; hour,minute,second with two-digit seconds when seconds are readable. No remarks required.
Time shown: 3,18
